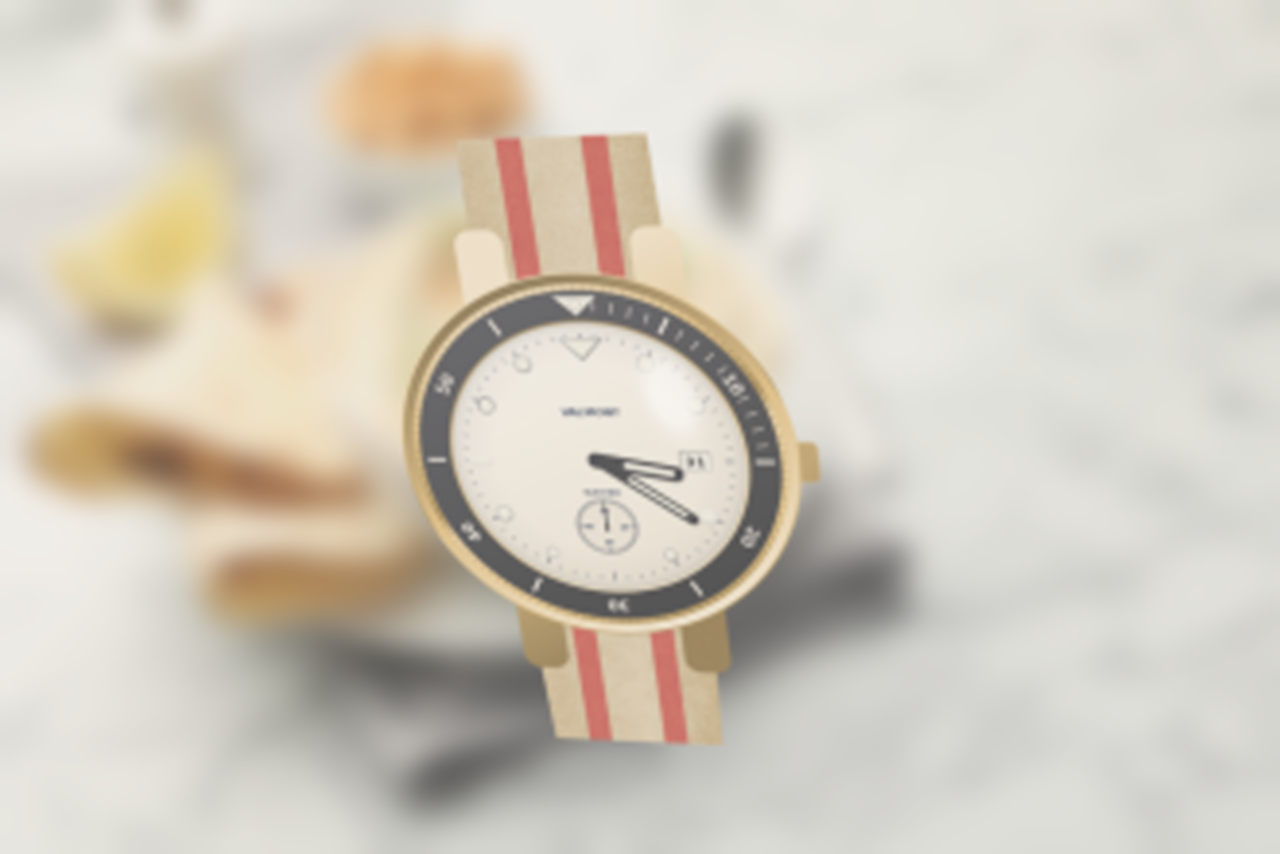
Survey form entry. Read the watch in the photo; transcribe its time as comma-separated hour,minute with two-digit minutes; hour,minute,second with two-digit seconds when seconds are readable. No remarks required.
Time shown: 3,21
